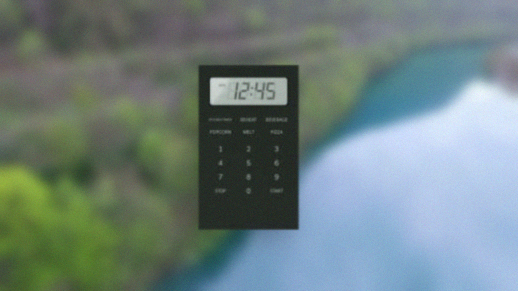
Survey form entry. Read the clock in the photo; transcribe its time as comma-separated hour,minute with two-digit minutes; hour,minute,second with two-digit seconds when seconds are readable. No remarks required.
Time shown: 12,45
